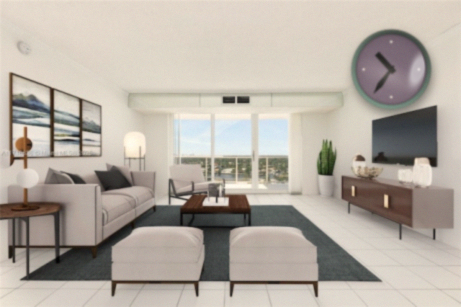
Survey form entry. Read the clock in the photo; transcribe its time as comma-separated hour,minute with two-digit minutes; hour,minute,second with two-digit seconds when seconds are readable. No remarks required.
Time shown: 10,36
